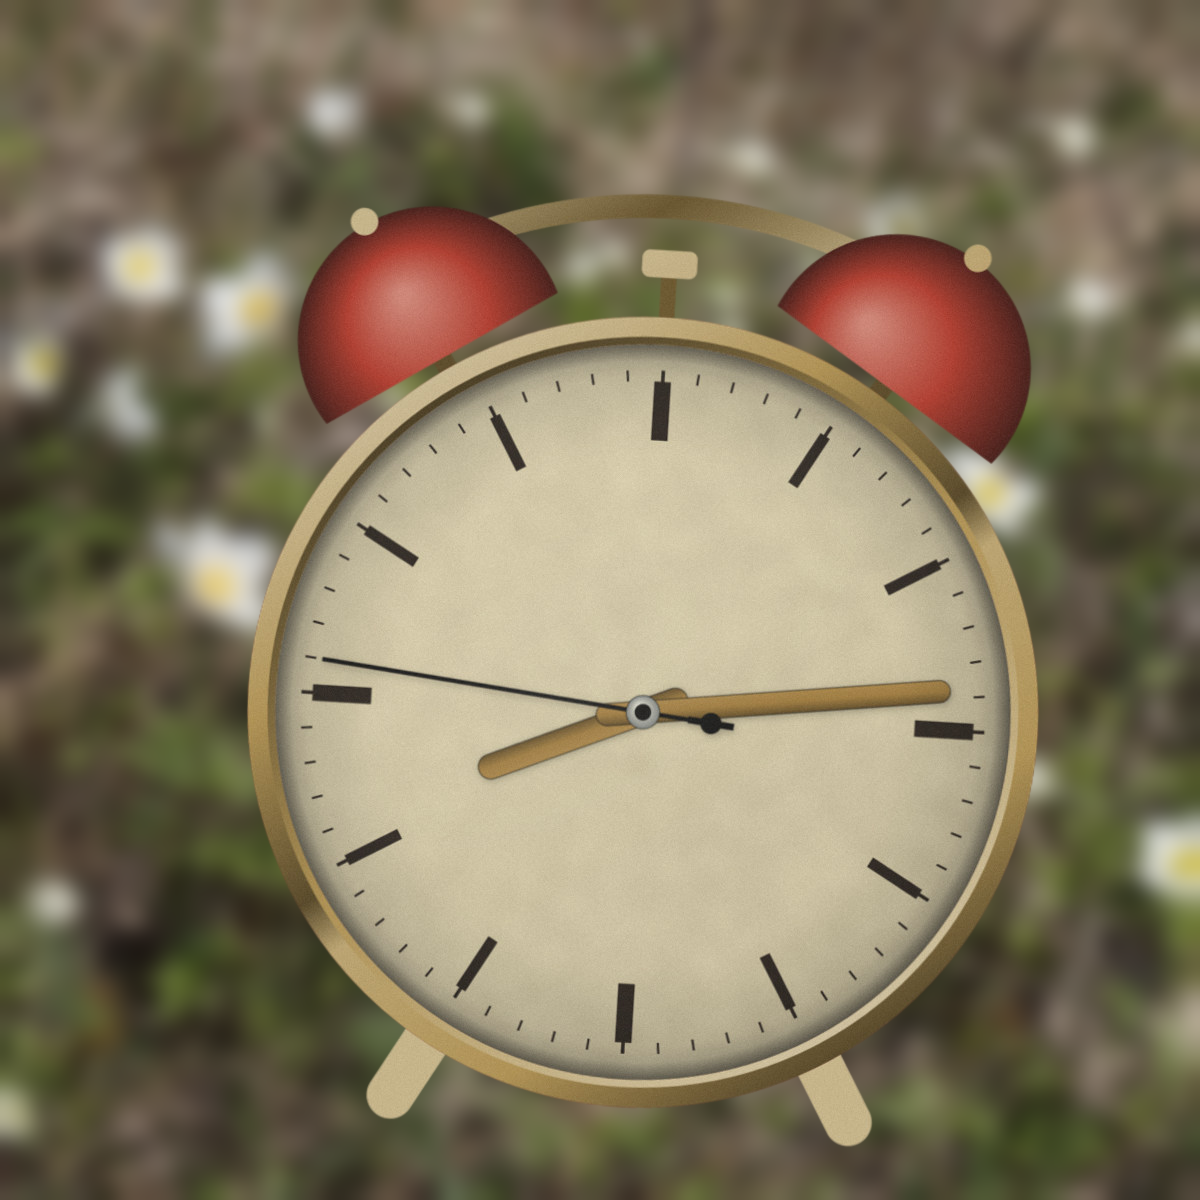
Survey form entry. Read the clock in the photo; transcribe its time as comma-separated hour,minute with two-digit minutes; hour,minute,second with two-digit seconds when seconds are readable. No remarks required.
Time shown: 8,13,46
